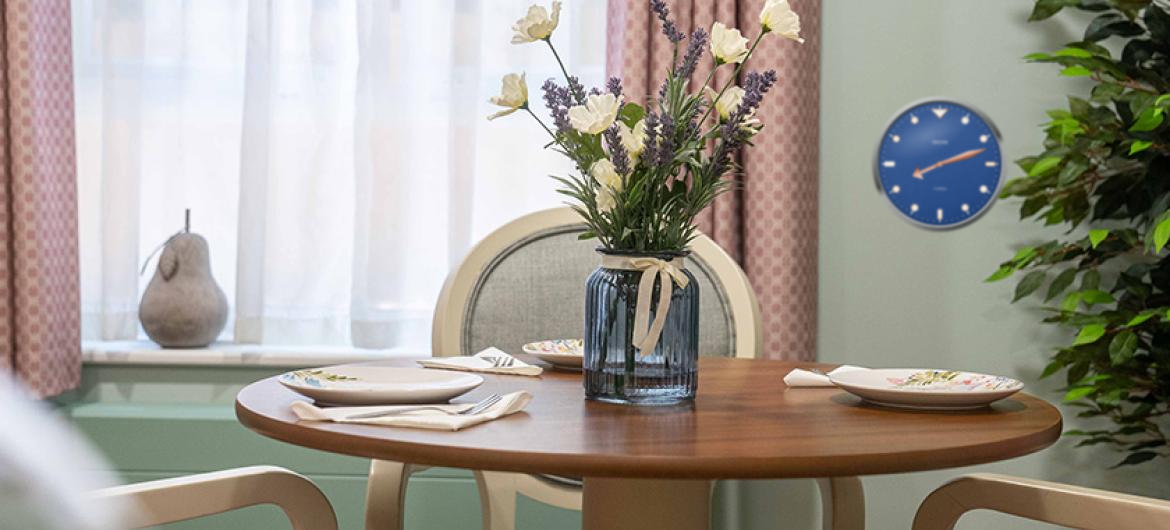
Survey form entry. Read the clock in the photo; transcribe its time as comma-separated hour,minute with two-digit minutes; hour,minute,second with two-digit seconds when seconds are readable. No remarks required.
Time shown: 8,12
